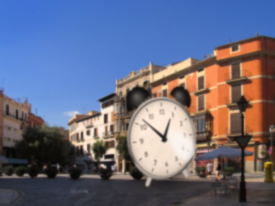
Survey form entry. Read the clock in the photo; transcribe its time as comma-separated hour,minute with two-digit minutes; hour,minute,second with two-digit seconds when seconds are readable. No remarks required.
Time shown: 12,52
